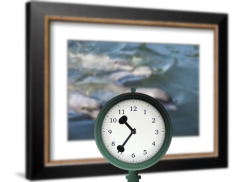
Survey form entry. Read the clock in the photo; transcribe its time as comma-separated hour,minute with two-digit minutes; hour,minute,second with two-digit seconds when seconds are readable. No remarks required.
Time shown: 10,36
